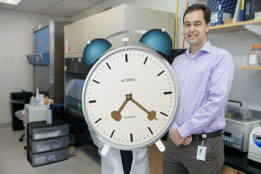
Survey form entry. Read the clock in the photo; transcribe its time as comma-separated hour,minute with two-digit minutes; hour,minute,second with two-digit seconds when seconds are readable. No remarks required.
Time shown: 7,22
